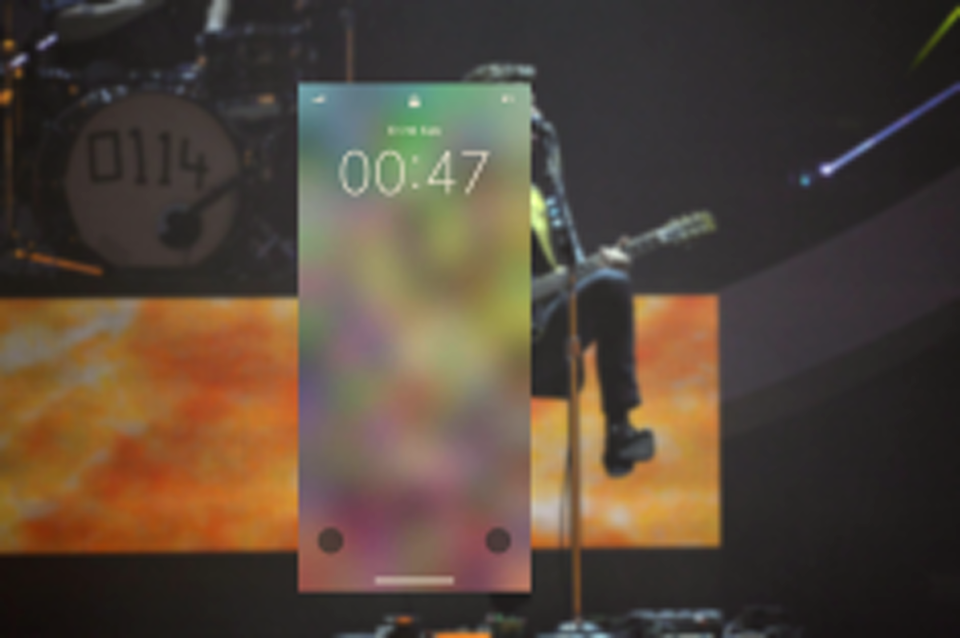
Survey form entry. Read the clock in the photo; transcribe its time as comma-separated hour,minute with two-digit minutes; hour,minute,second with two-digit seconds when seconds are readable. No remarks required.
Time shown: 0,47
